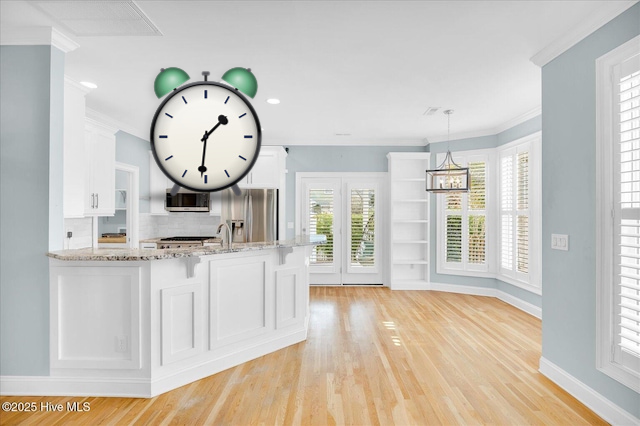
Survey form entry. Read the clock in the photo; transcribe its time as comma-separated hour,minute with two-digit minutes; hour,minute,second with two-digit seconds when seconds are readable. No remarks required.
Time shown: 1,31
